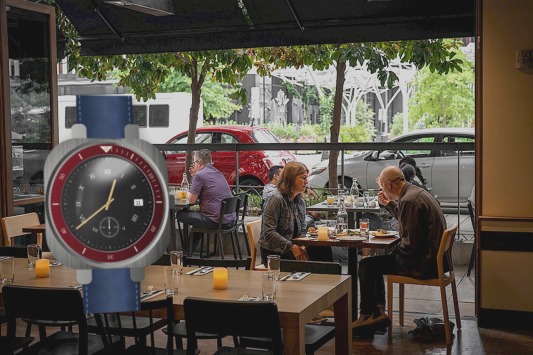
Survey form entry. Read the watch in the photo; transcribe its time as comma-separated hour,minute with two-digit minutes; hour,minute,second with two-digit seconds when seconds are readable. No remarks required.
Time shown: 12,39
